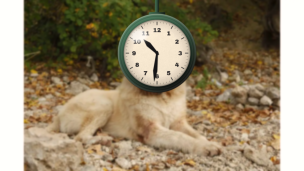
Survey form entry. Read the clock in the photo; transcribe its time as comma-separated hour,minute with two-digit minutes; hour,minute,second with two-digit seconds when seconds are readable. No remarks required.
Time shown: 10,31
